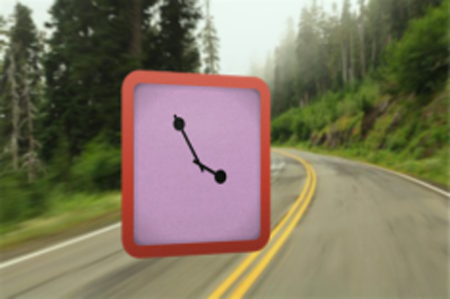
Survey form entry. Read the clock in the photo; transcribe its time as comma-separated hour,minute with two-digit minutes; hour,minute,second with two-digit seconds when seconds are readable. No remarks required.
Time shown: 3,55
